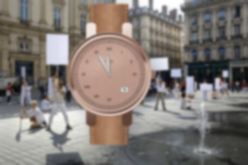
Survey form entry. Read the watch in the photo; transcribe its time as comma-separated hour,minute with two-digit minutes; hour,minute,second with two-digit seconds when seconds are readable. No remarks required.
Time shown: 11,55
